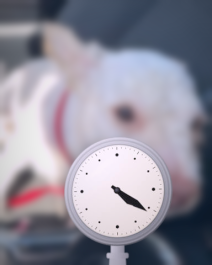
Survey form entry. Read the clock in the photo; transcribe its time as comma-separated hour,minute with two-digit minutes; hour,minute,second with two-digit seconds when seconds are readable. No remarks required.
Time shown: 4,21
